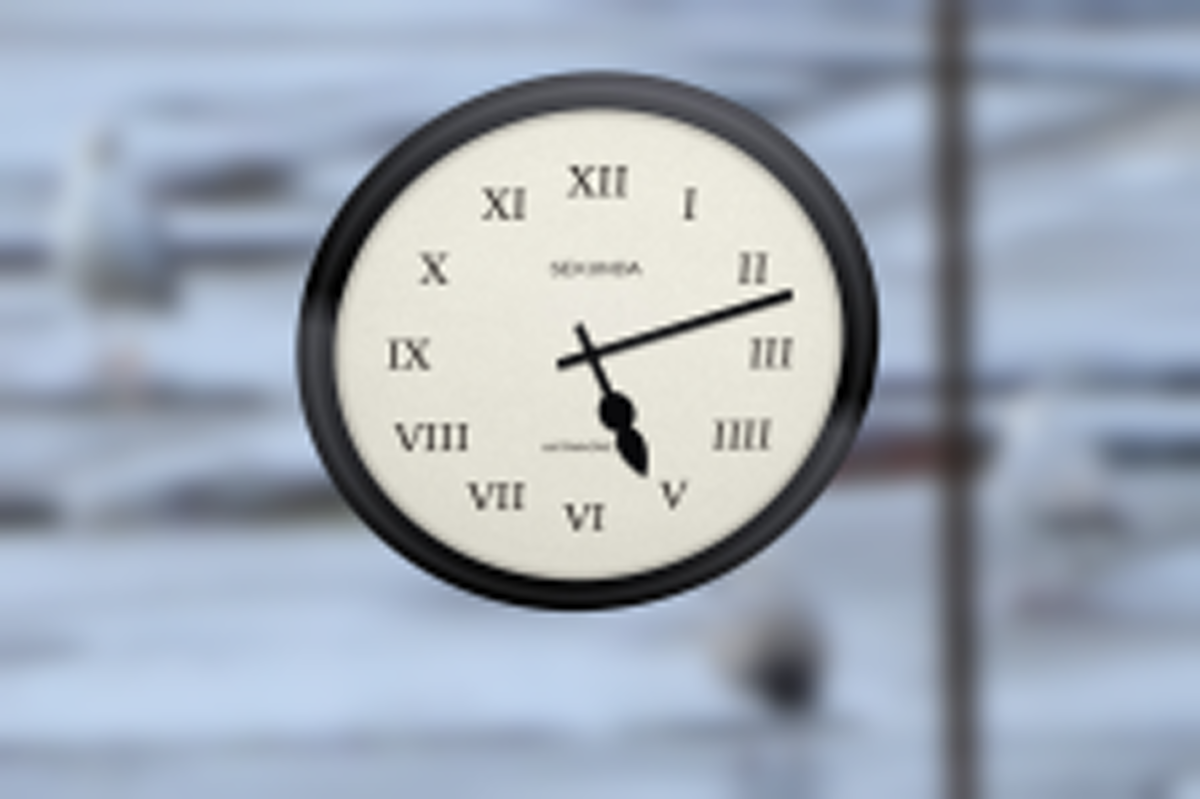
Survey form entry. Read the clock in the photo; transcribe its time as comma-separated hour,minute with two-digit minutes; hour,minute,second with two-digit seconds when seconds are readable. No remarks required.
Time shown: 5,12
